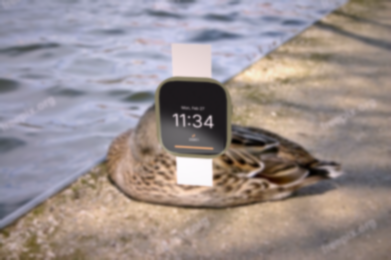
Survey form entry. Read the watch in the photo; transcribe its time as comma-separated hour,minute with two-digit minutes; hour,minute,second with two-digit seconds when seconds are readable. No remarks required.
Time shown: 11,34
